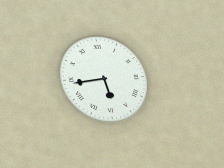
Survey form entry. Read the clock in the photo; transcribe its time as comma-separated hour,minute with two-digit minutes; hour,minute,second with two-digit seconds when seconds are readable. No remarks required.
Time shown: 5,44
